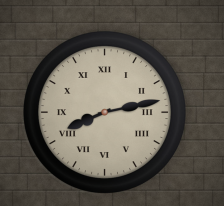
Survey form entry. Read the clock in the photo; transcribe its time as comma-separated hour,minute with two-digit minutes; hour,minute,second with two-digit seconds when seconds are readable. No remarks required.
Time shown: 8,13
